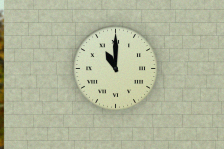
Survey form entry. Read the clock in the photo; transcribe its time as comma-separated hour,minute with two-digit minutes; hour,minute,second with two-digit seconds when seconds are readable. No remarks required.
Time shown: 11,00
